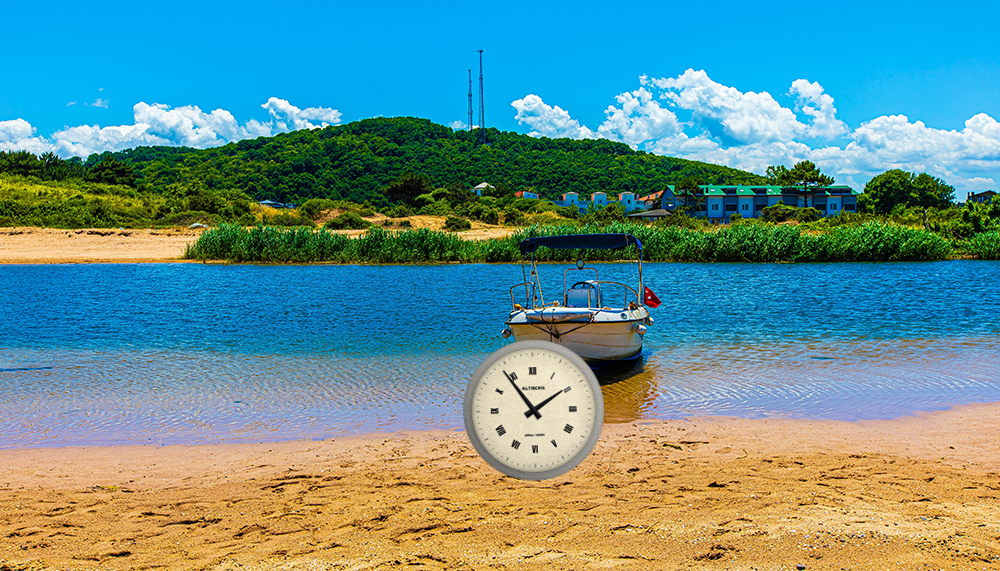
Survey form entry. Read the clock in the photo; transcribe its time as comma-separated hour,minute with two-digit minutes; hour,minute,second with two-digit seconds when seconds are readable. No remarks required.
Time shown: 1,54
